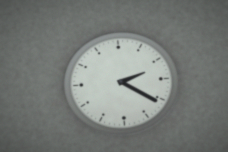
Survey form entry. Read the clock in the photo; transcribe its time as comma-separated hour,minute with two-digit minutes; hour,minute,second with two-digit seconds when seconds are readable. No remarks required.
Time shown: 2,21
